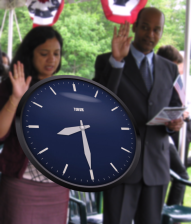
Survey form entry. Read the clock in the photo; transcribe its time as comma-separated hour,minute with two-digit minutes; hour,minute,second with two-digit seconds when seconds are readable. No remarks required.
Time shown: 8,30
